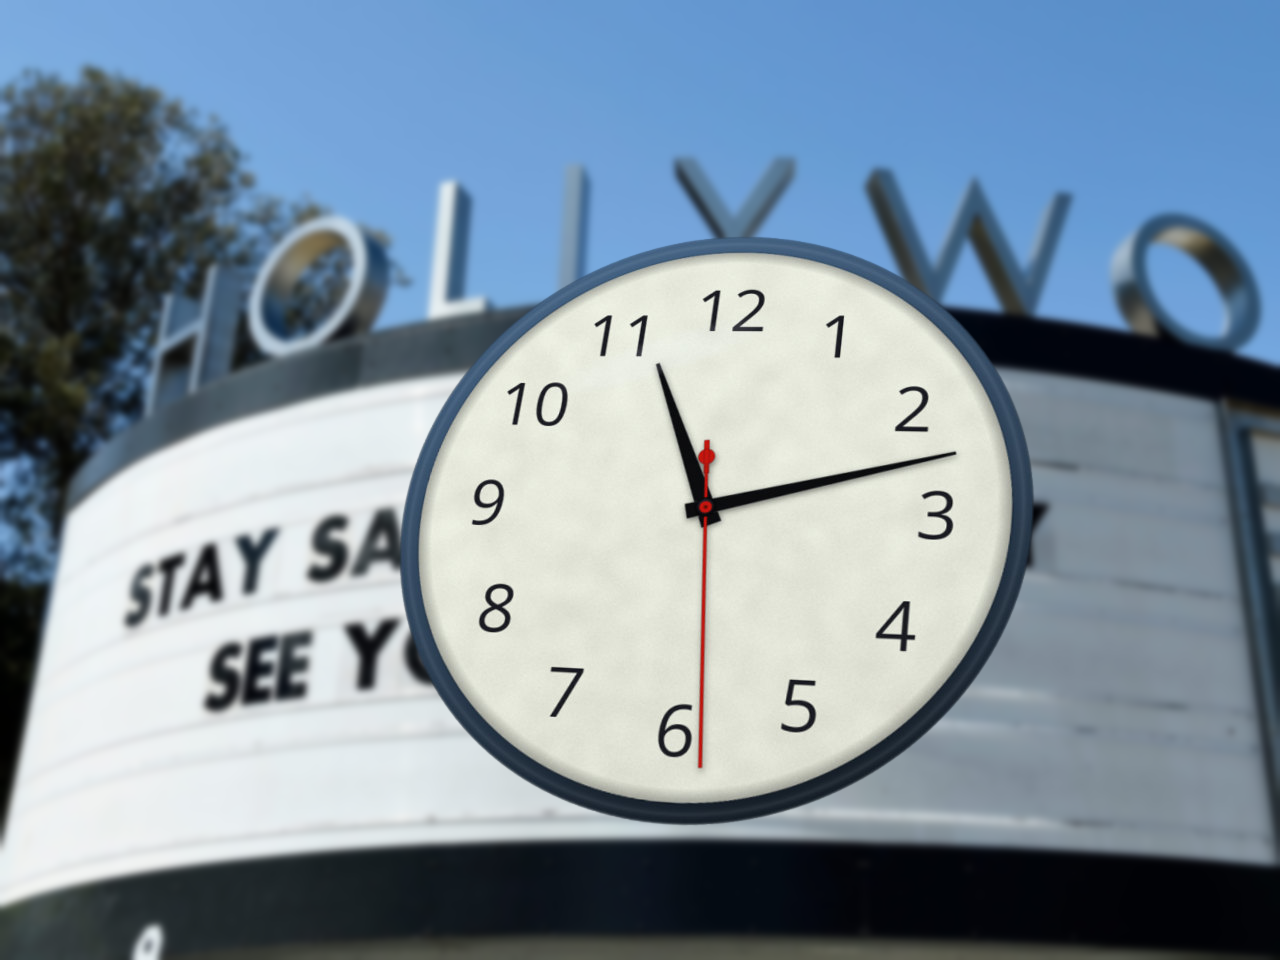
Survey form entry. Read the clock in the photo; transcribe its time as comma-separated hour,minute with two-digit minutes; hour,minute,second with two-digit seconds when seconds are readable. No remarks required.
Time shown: 11,12,29
